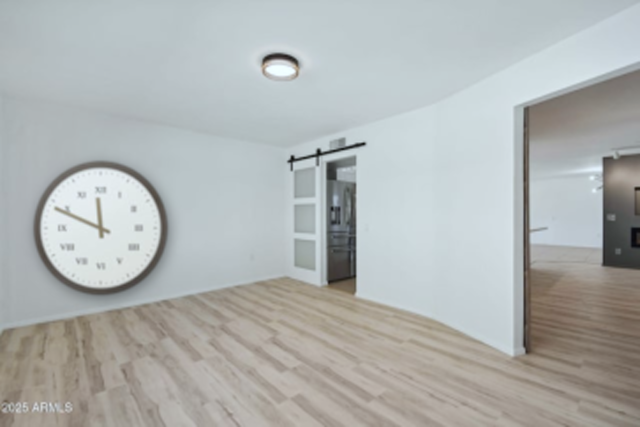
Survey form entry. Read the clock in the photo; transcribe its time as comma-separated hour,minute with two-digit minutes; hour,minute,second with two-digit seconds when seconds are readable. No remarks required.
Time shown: 11,49
